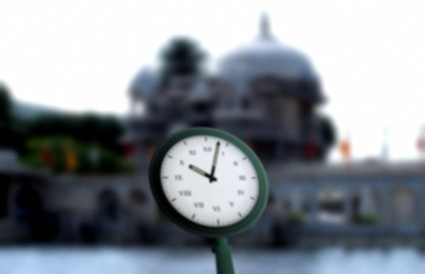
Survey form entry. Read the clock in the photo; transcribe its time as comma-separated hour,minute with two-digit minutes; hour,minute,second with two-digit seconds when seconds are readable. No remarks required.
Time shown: 10,03
